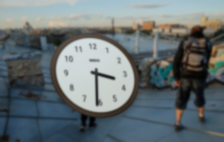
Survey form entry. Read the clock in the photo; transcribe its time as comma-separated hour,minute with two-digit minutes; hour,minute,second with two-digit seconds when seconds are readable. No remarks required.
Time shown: 3,31
